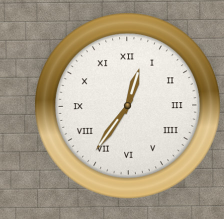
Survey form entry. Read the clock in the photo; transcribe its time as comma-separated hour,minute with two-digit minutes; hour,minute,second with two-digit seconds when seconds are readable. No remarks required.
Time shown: 12,36
